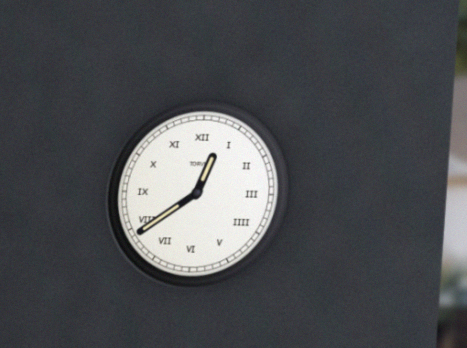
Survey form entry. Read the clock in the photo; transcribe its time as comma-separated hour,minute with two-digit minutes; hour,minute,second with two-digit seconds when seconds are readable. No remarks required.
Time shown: 12,39
